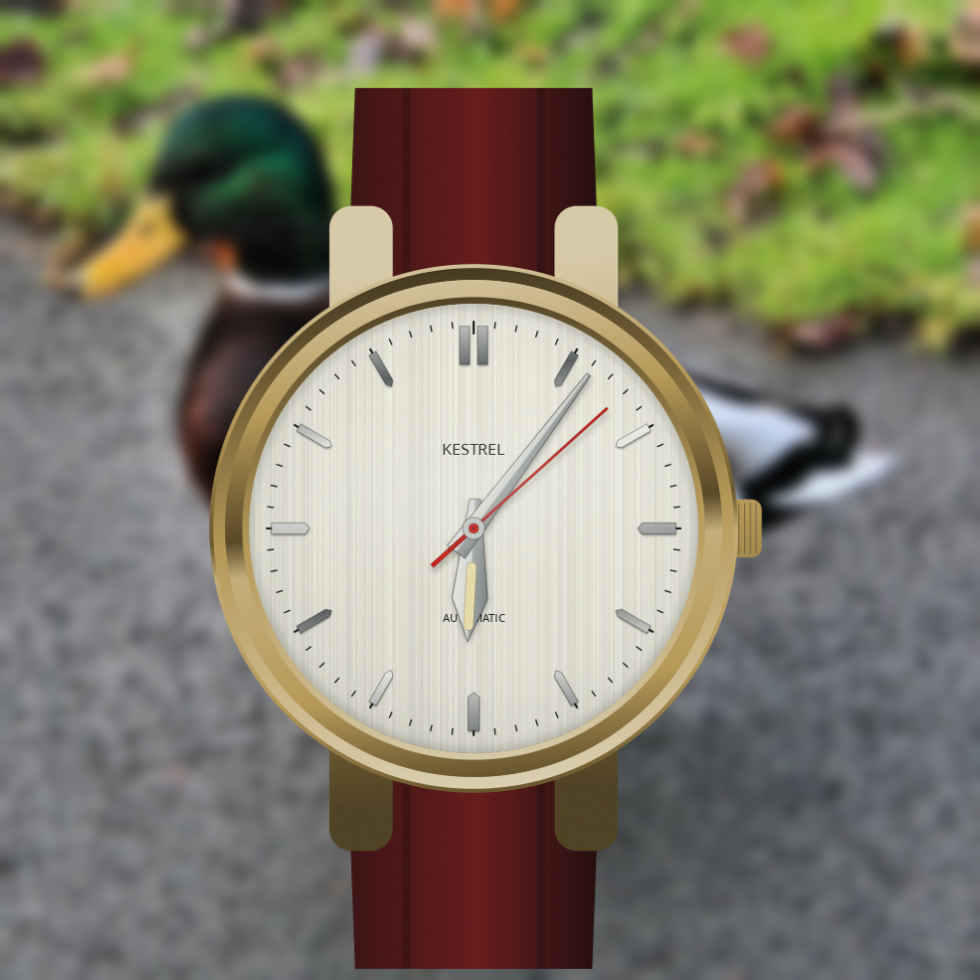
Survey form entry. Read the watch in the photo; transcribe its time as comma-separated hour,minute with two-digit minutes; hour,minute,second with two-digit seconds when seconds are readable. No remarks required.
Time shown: 6,06,08
